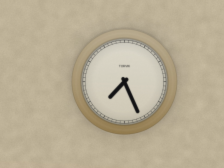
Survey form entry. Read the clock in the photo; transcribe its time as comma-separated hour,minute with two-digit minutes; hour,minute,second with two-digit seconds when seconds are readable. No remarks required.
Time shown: 7,26
